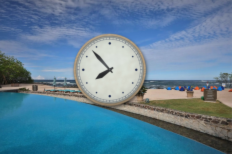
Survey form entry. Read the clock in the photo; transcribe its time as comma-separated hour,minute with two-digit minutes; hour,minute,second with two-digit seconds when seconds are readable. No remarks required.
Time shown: 7,53
